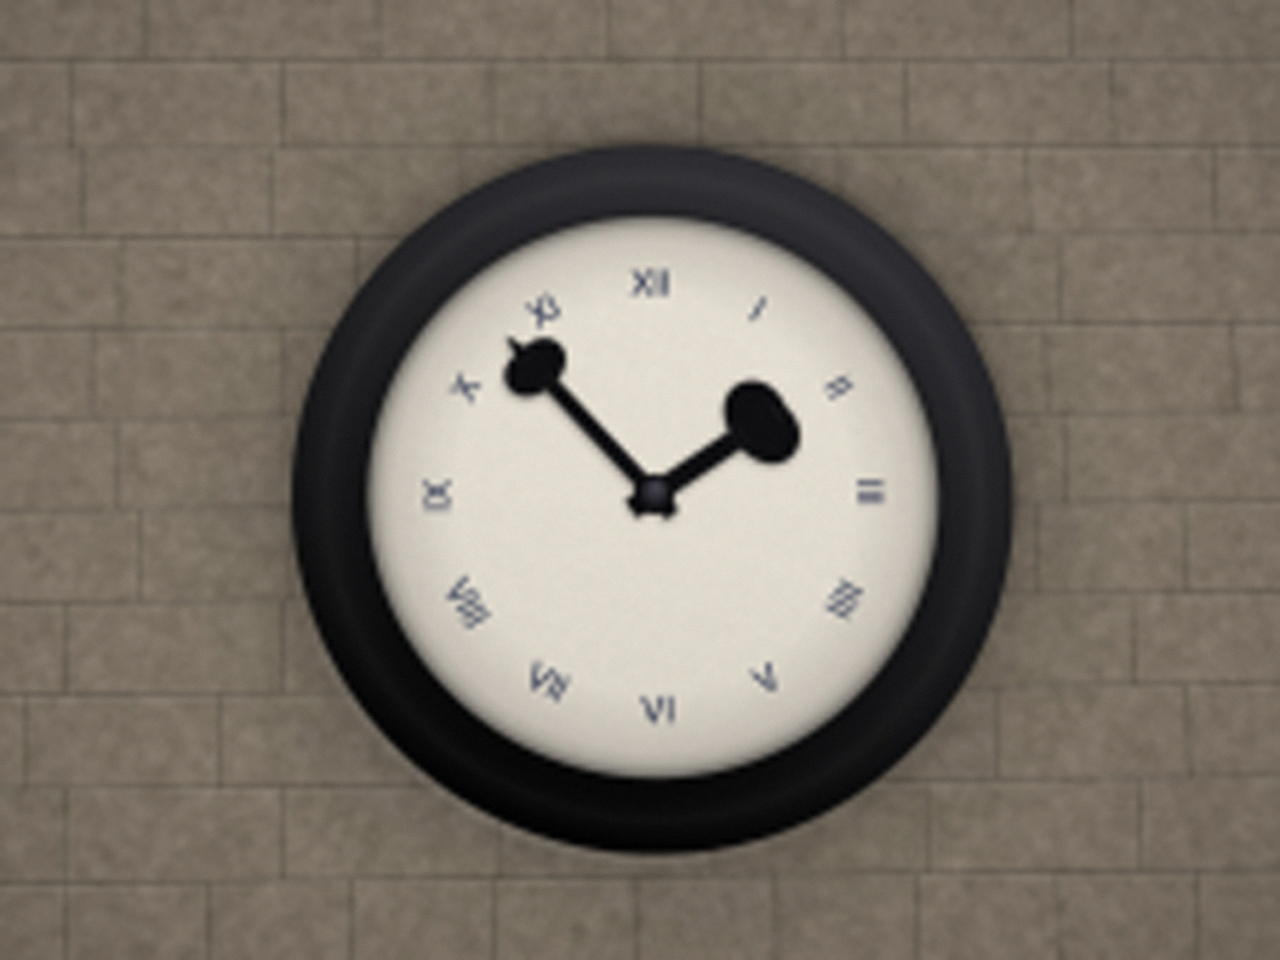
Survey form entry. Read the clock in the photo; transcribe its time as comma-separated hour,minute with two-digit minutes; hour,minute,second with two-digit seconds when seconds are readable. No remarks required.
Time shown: 1,53
